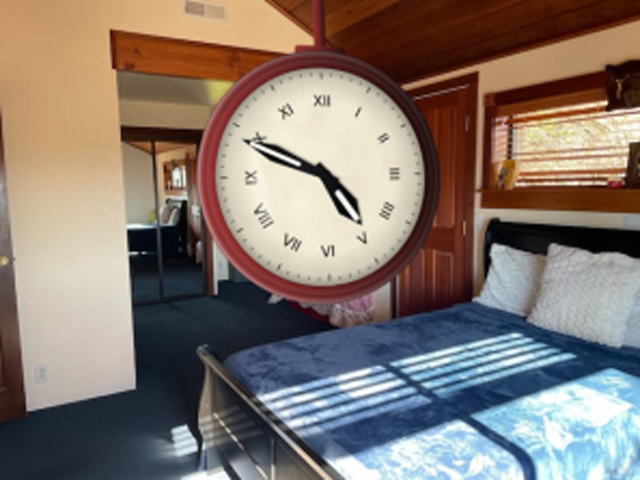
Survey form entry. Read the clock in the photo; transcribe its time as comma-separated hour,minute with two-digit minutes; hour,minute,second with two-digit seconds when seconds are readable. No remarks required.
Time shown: 4,49
